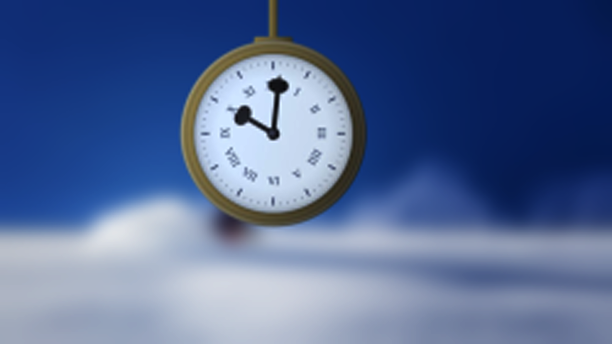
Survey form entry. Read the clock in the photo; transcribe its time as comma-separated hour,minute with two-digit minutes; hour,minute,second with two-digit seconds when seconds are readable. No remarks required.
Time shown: 10,01
